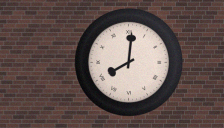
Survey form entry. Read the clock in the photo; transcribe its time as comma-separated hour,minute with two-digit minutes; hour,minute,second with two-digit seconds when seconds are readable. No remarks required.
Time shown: 8,01
